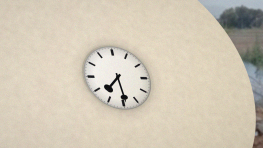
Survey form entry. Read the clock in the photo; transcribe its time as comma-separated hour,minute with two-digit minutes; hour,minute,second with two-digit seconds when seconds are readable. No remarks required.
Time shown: 7,29
